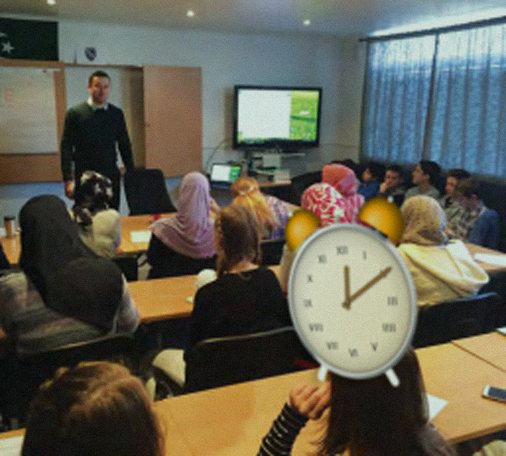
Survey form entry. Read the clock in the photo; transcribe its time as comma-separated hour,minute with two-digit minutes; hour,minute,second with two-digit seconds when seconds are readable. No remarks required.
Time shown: 12,10
